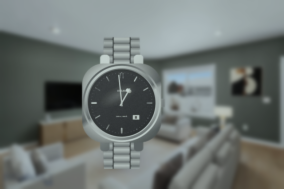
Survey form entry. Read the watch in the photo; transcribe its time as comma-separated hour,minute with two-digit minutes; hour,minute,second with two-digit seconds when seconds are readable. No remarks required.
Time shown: 12,59
